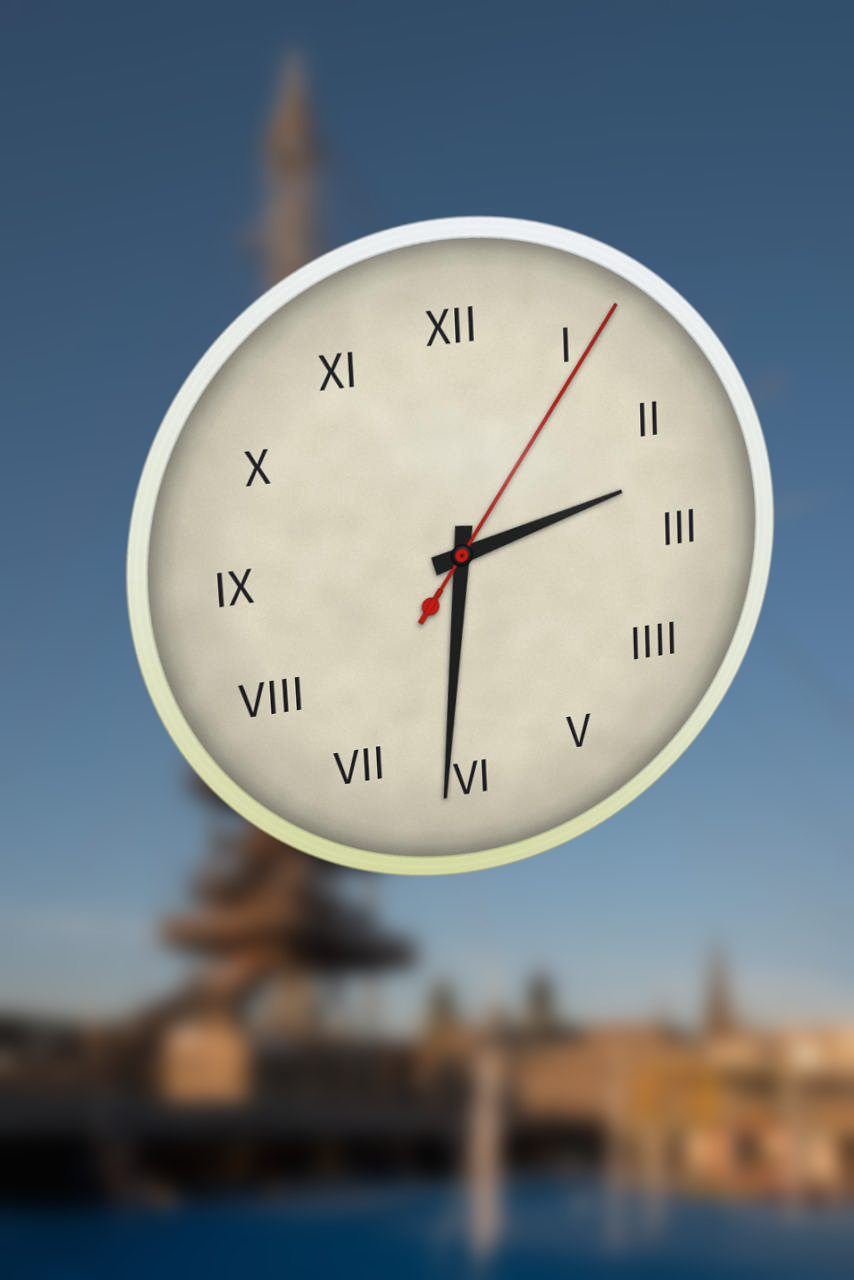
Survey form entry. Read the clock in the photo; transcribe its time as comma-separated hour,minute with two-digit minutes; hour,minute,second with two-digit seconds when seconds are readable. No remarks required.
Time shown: 2,31,06
